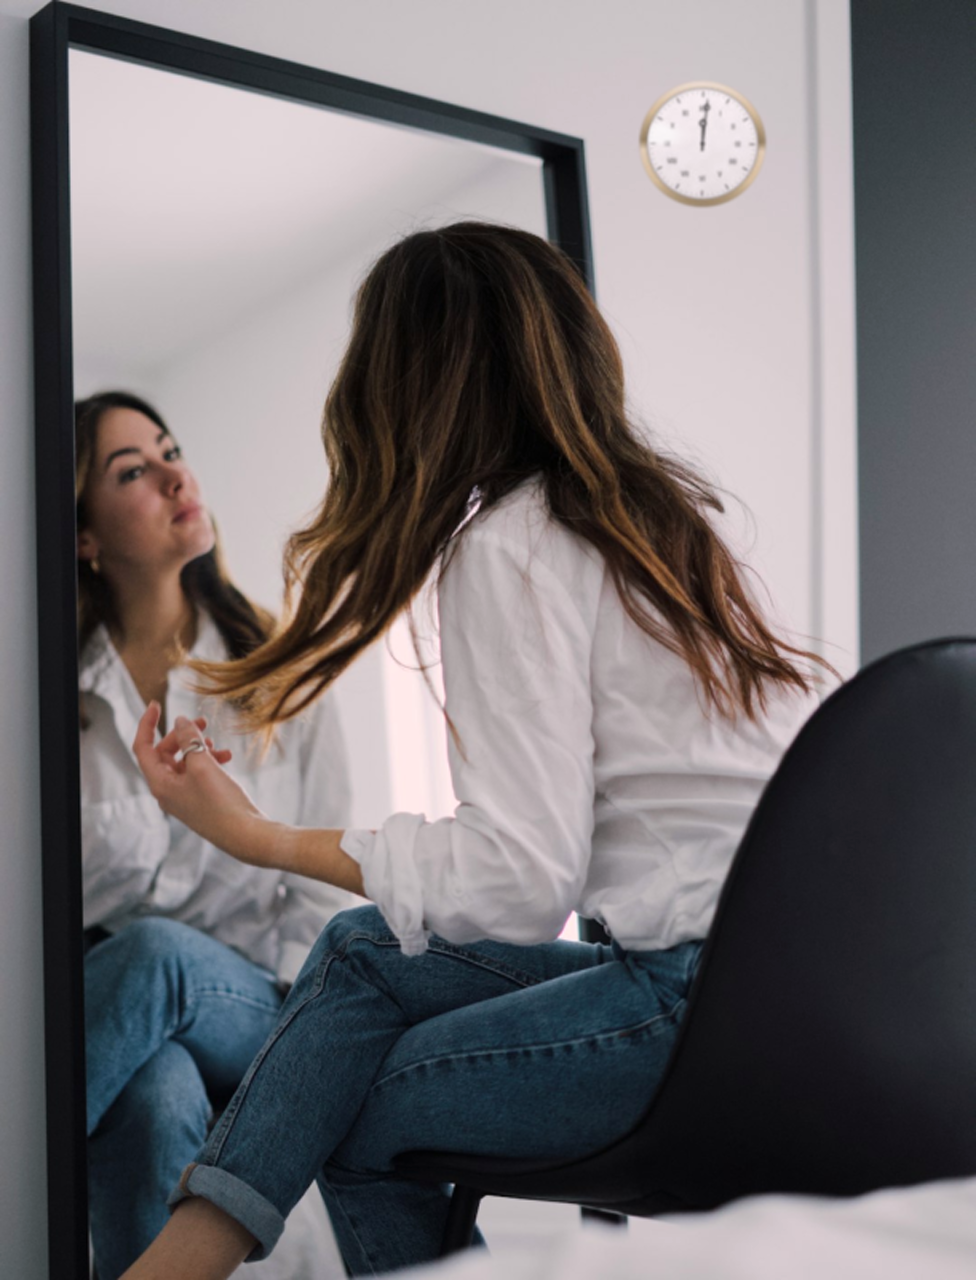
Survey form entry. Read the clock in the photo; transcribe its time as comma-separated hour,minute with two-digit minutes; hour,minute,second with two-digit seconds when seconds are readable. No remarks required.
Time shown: 12,01
